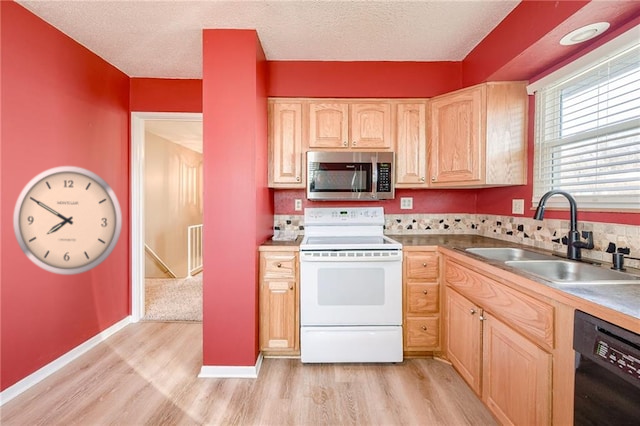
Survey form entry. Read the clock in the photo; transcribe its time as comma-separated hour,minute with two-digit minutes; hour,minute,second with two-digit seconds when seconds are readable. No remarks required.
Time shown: 7,50
